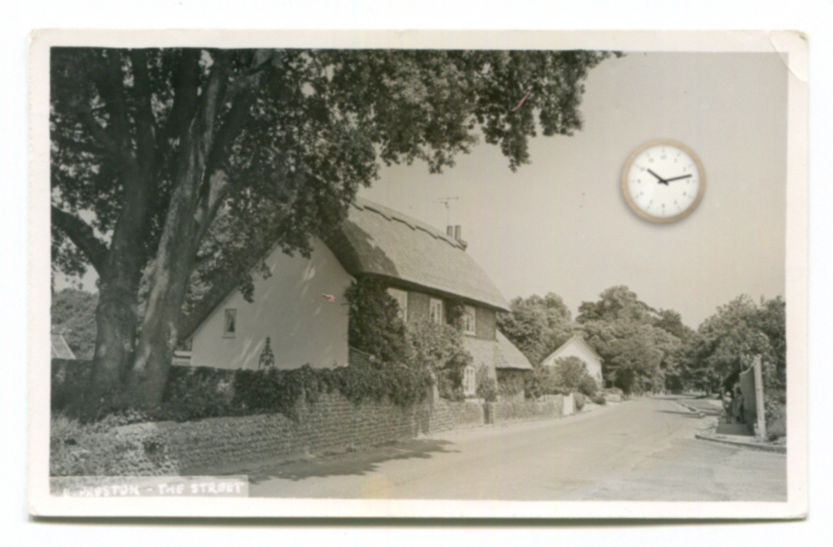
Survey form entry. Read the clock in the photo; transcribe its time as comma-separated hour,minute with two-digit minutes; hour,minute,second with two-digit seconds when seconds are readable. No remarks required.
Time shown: 10,13
